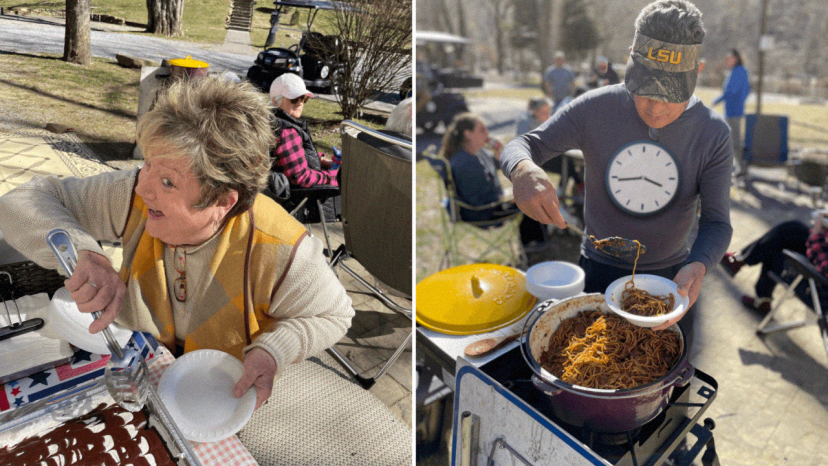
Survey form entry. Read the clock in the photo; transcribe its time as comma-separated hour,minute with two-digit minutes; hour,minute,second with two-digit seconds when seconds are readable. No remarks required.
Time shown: 3,44
